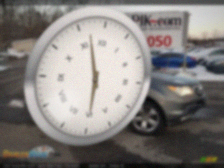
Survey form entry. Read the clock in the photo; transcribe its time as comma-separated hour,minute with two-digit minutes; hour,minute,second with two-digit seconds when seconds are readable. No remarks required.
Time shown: 5,57
